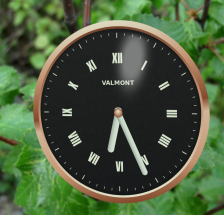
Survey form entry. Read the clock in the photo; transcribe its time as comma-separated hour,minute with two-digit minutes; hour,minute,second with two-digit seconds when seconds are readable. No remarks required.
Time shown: 6,26
